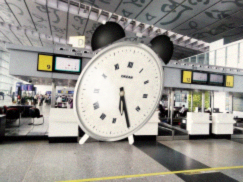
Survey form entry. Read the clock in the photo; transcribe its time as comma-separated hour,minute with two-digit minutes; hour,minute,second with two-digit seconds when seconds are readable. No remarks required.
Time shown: 5,25
